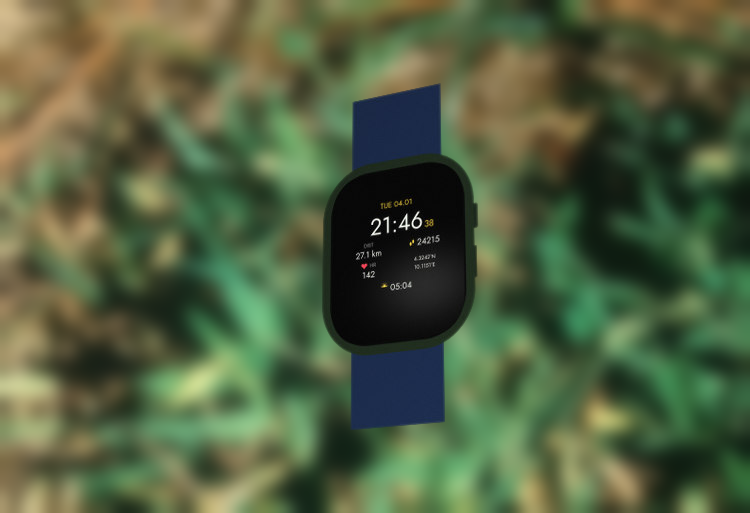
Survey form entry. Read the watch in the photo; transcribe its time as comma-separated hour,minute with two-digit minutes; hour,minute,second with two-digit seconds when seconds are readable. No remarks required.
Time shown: 21,46,38
